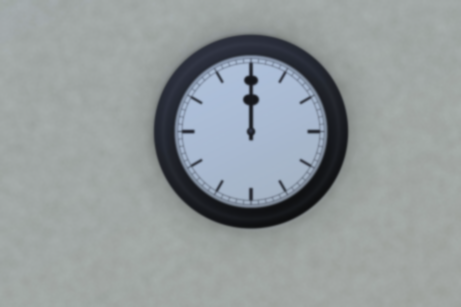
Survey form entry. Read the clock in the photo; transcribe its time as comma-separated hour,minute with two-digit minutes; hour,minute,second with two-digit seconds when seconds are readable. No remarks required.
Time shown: 12,00
